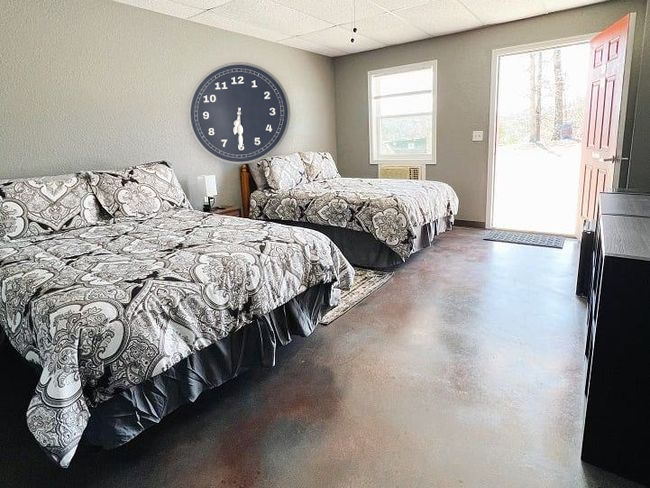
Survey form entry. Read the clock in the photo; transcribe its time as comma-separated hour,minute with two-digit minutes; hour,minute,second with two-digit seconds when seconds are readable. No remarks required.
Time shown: 6,30
